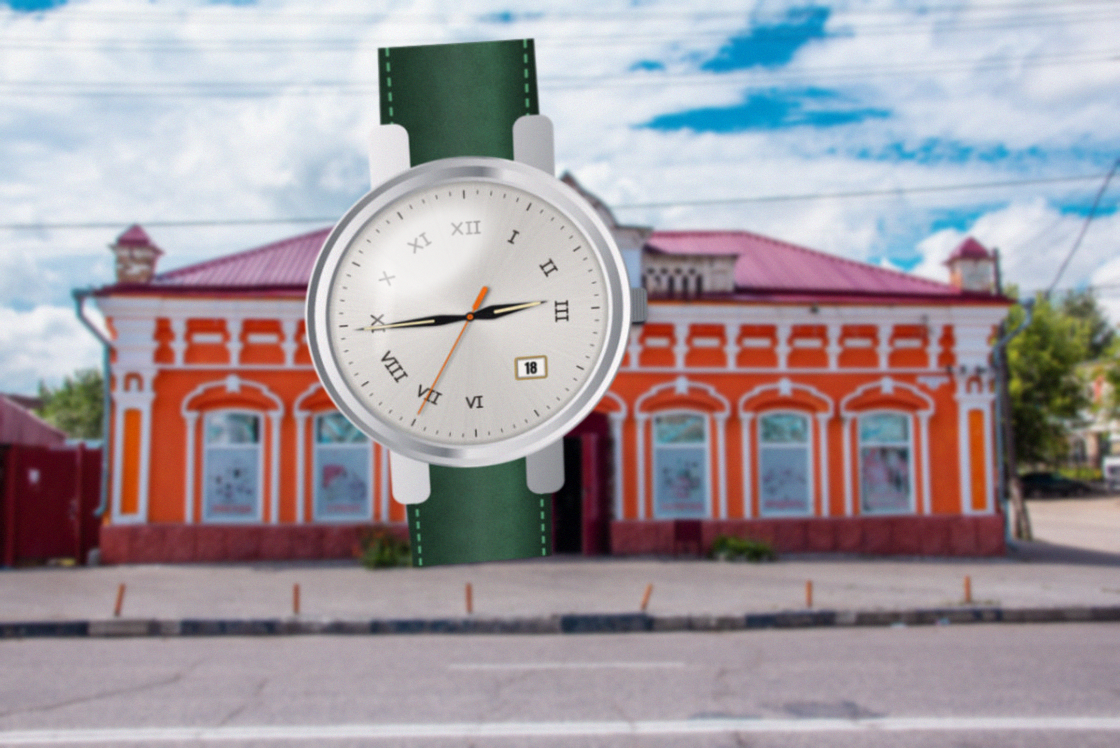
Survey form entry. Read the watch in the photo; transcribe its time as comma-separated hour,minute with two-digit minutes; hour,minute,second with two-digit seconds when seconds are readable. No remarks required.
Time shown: 2,44,35
